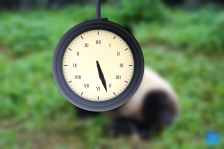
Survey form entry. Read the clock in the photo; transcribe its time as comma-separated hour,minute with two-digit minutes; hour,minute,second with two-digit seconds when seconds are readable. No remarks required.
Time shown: 5,27
